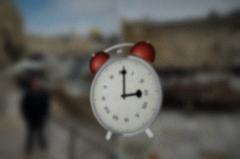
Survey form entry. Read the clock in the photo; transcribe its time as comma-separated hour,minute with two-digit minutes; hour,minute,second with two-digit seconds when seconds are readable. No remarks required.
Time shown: 3,01
